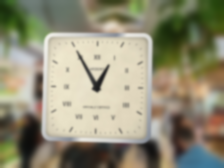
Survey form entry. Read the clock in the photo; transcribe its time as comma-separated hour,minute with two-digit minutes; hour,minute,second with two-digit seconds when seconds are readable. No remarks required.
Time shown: 12,55
